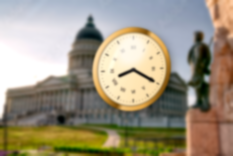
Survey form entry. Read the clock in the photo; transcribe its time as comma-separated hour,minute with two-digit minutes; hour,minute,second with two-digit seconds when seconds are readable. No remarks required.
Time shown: 8,20
